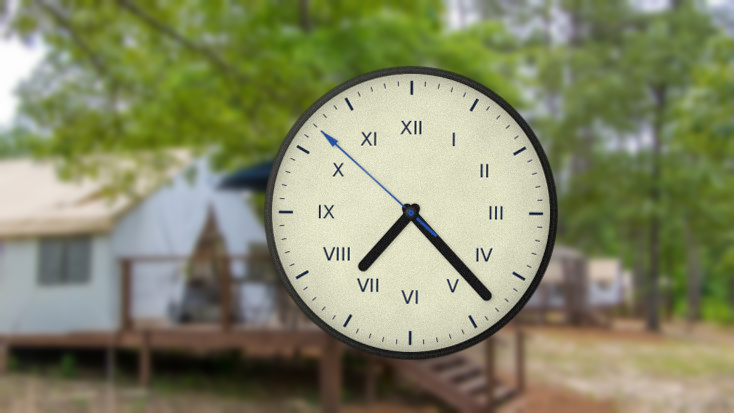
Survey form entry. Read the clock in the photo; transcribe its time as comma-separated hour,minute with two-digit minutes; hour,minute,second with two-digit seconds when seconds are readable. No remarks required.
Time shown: 7,22,52
